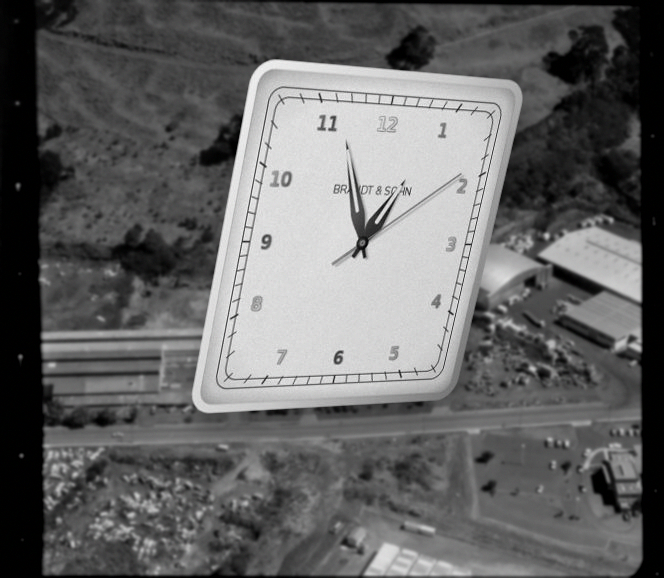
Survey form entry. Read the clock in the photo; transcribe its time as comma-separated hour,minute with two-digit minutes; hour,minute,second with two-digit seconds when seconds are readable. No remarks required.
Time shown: 12,56,09
